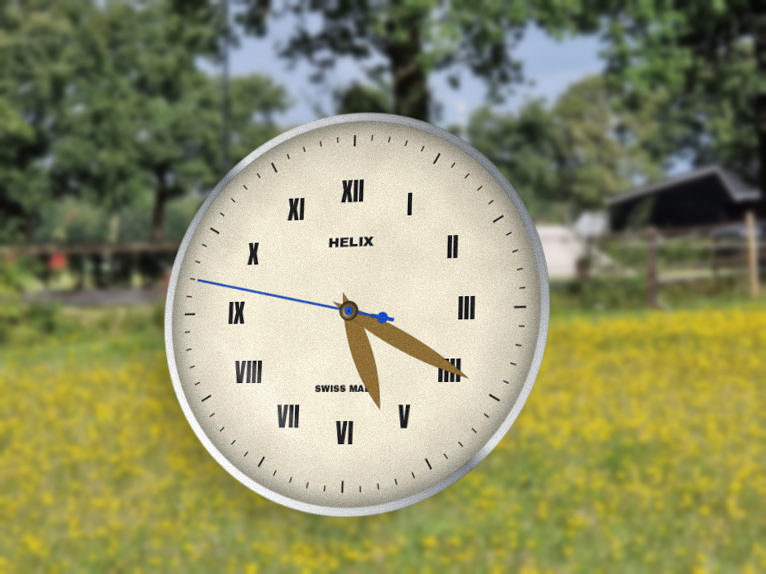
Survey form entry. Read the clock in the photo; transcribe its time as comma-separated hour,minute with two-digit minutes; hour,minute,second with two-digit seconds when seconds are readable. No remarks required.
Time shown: 5,19,47
